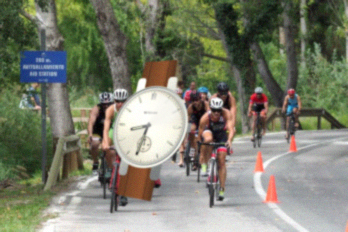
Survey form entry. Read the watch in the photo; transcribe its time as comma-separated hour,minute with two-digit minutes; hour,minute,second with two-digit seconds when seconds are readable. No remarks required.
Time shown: 8,32
